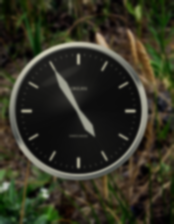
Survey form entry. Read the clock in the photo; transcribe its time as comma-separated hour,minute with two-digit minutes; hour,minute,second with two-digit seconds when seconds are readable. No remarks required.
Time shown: 4,55
